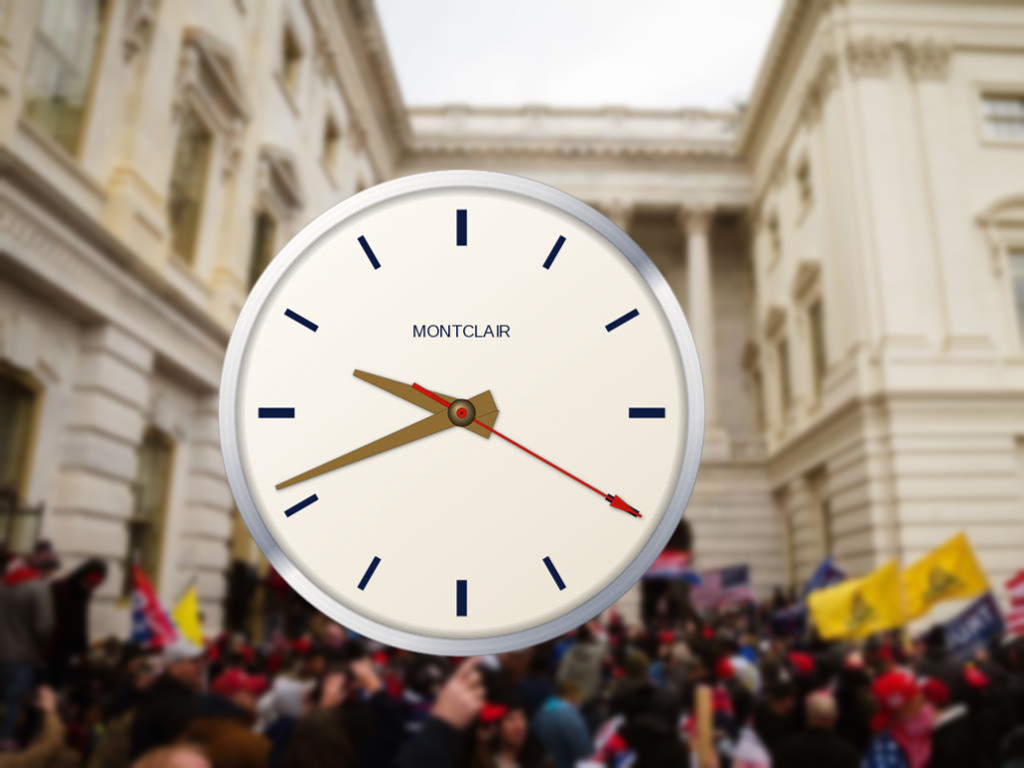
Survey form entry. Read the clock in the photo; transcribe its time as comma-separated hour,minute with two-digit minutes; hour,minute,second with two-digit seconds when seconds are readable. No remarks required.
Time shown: 9,41,20
